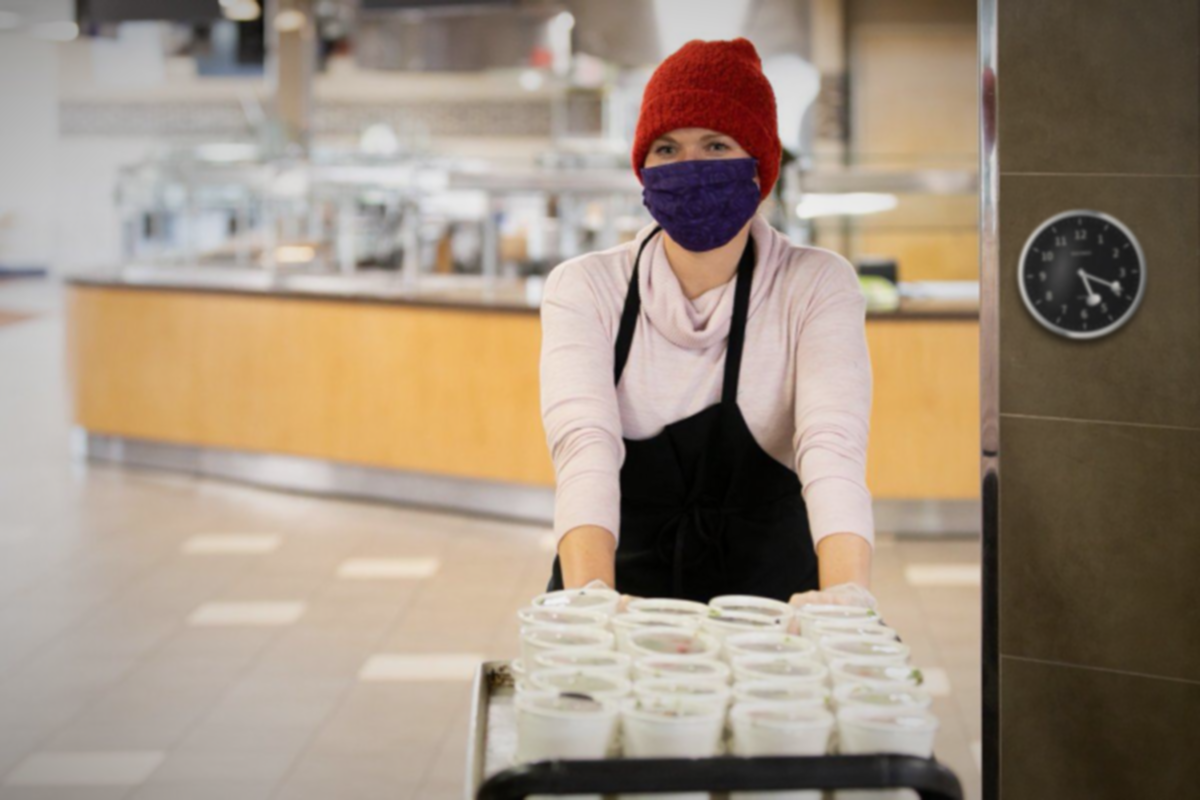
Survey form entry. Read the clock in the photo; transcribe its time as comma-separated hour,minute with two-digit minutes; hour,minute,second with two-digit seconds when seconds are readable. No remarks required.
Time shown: 5,19
